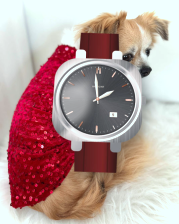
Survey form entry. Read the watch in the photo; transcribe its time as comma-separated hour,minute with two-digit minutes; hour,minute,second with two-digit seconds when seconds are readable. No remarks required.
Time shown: 1,59
